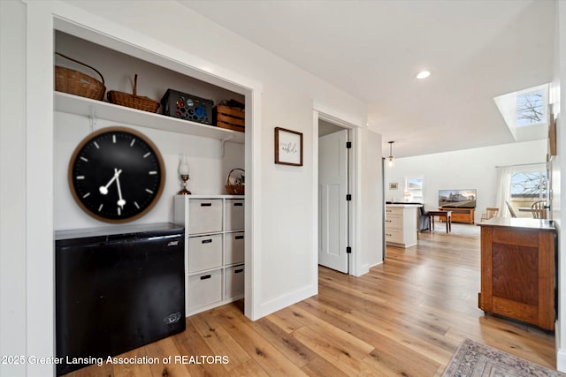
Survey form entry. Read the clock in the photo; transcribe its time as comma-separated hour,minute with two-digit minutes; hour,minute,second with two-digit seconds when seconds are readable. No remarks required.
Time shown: 7,29
